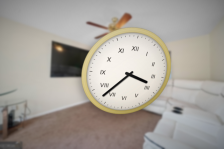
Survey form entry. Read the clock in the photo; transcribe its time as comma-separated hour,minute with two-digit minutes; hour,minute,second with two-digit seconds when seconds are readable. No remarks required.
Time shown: 3,37
